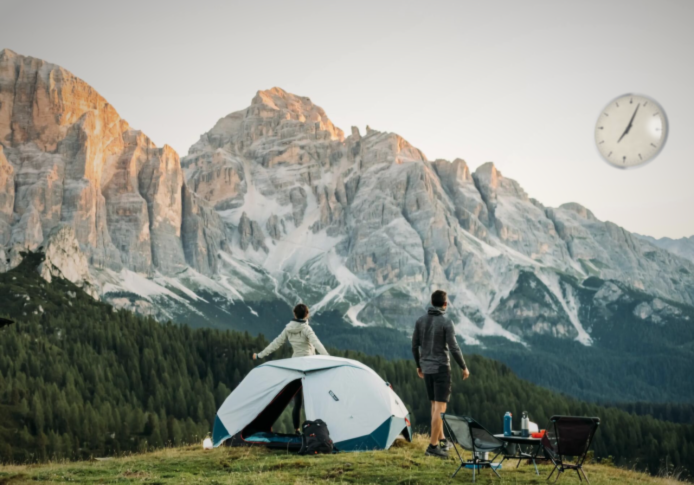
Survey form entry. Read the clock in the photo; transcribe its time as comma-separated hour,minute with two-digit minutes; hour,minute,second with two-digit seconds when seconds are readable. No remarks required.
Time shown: 7,03
